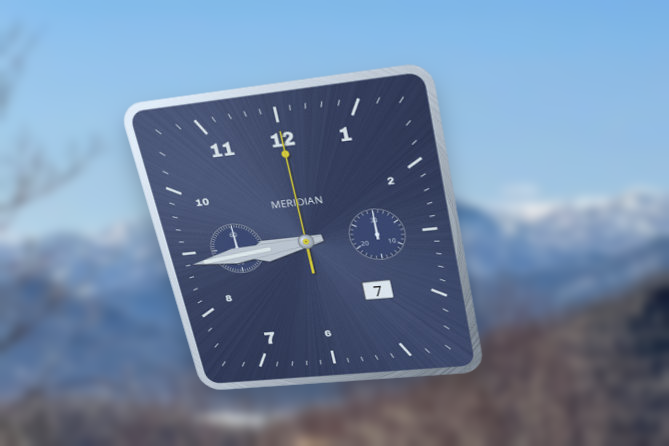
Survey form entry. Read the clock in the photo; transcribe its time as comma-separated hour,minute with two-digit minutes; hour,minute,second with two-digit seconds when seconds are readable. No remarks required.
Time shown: 8,44
